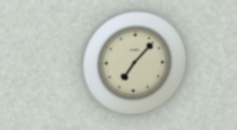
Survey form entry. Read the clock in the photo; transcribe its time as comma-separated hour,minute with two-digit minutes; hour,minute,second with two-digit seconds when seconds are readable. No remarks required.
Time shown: 7,07
